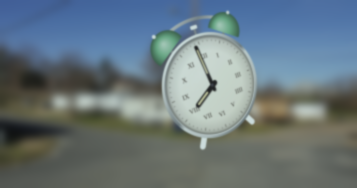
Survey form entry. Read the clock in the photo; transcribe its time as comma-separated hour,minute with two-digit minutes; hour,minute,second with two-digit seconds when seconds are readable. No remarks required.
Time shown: 7,59
